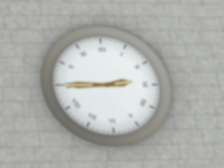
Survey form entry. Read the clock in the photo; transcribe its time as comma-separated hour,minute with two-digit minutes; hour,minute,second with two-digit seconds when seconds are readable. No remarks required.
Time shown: 2,45
